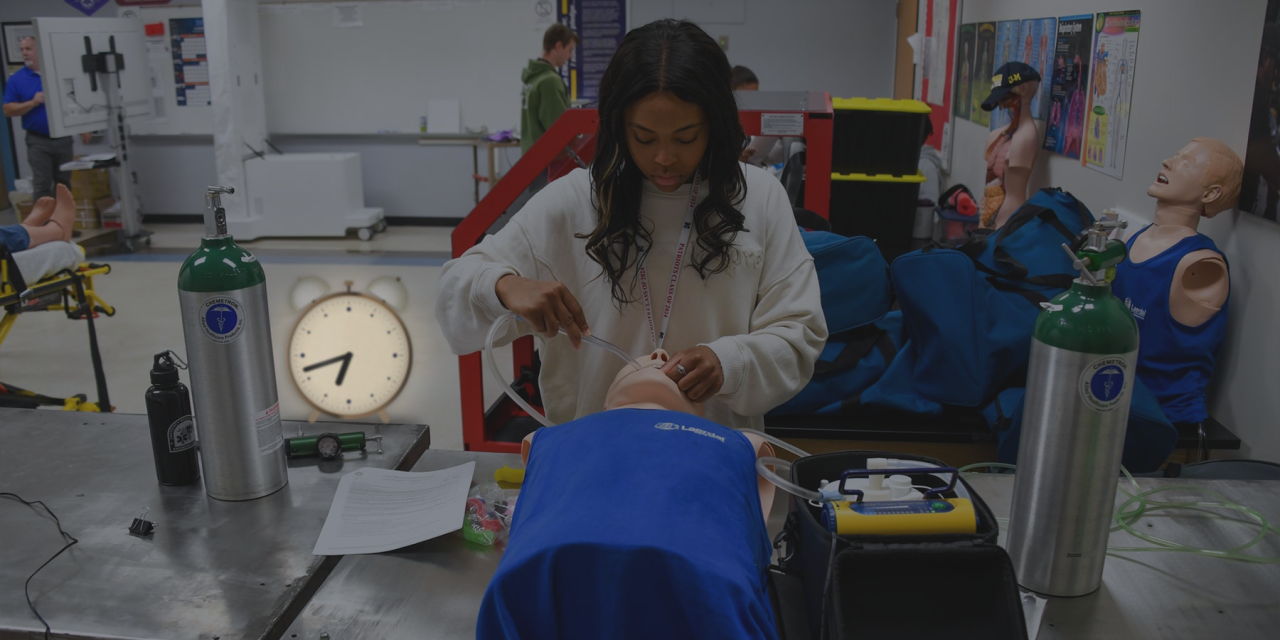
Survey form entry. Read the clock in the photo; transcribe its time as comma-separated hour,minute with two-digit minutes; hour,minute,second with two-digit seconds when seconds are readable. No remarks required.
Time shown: 6,42
